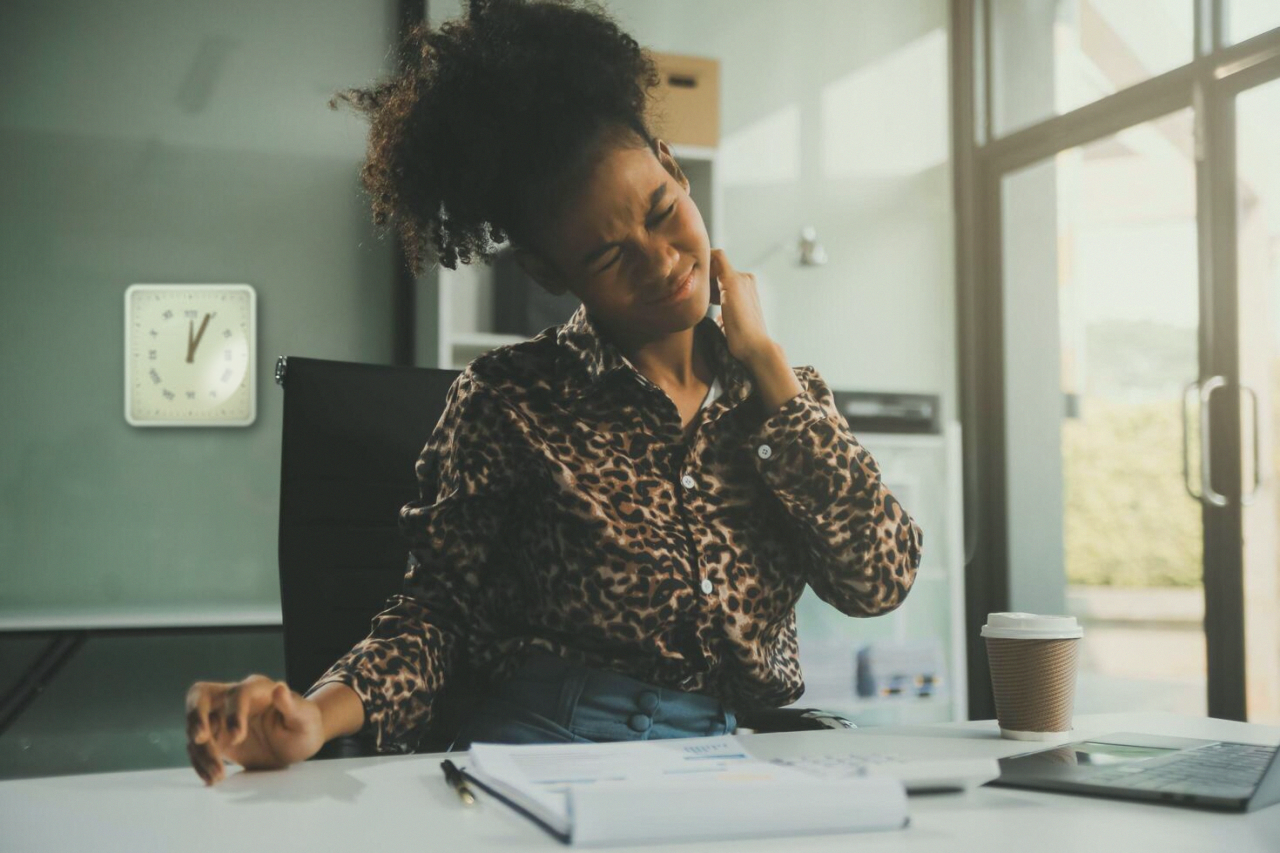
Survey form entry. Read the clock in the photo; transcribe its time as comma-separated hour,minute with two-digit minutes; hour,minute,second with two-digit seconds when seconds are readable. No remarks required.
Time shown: 12,04
